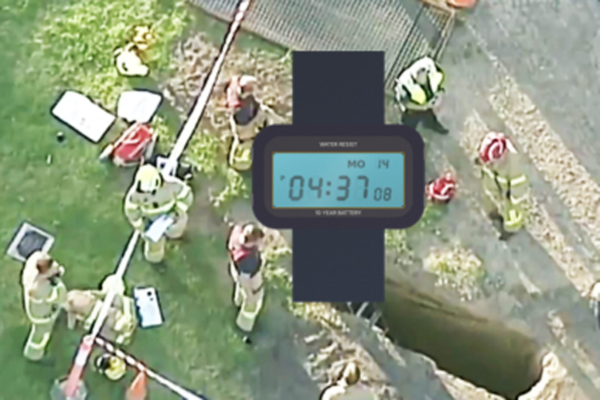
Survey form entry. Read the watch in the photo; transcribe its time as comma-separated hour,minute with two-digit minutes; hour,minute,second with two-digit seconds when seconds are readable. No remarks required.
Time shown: 4,37,08
